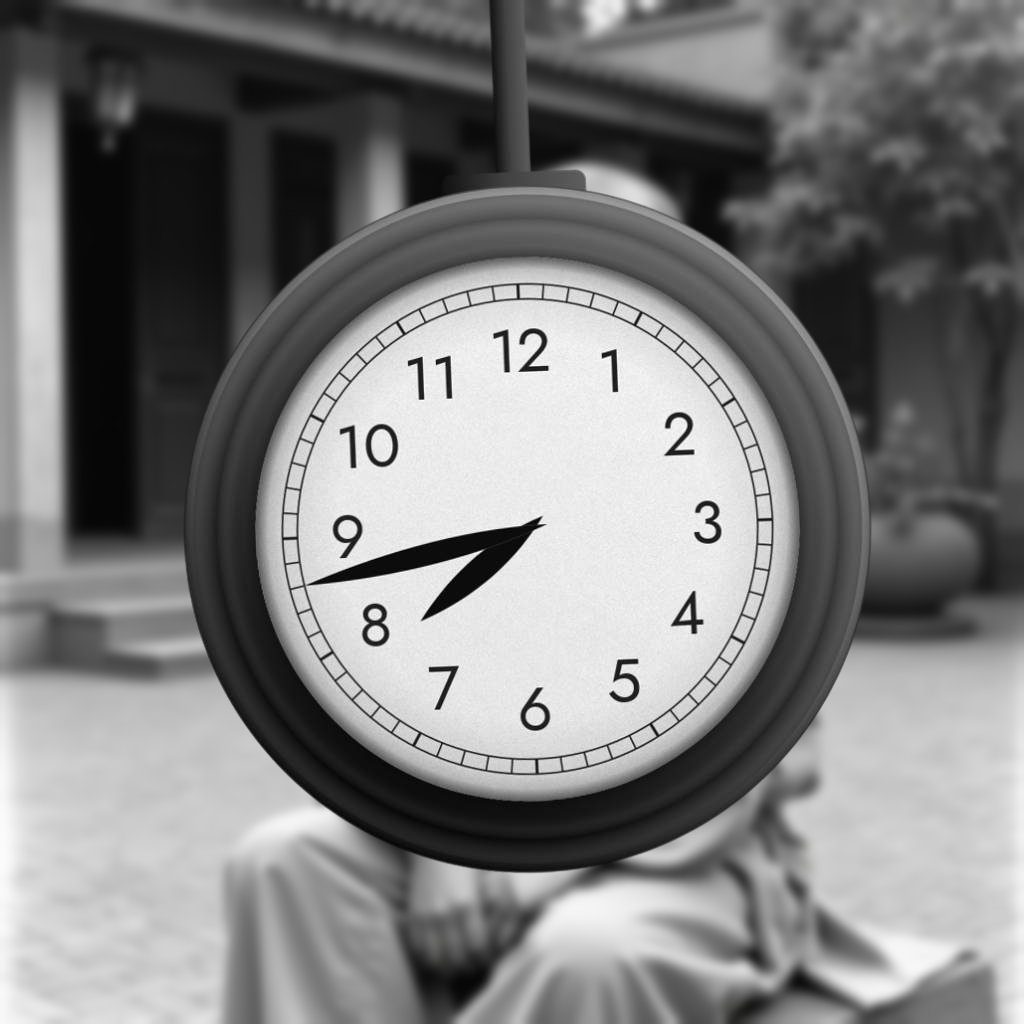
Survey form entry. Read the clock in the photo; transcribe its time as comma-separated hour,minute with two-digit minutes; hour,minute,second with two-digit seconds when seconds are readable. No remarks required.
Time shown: 7,43
